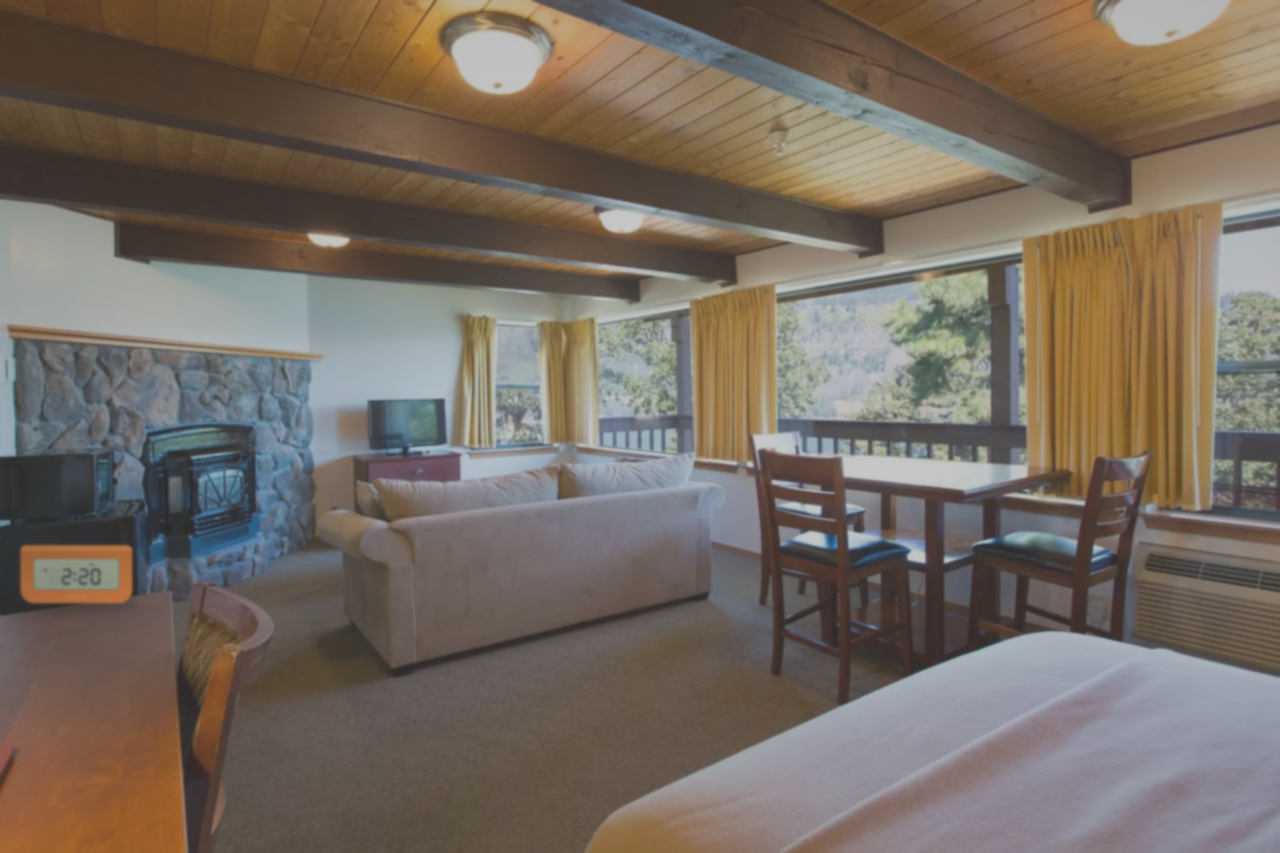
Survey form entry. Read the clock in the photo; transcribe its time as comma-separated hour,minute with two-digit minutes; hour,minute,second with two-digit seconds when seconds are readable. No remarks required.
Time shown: 2,20
